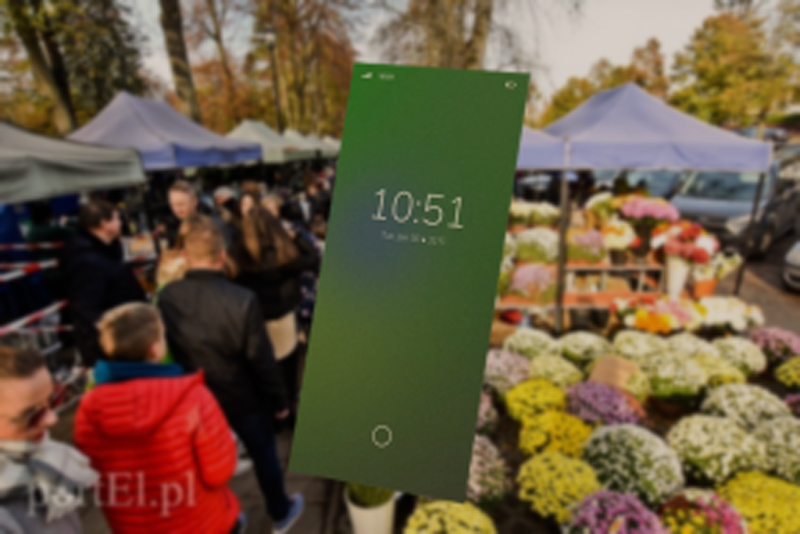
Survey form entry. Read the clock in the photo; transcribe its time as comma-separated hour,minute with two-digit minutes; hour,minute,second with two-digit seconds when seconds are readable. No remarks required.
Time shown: 10,51
